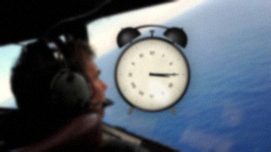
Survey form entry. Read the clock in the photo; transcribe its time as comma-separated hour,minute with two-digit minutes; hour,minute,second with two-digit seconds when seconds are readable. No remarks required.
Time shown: 3,15
